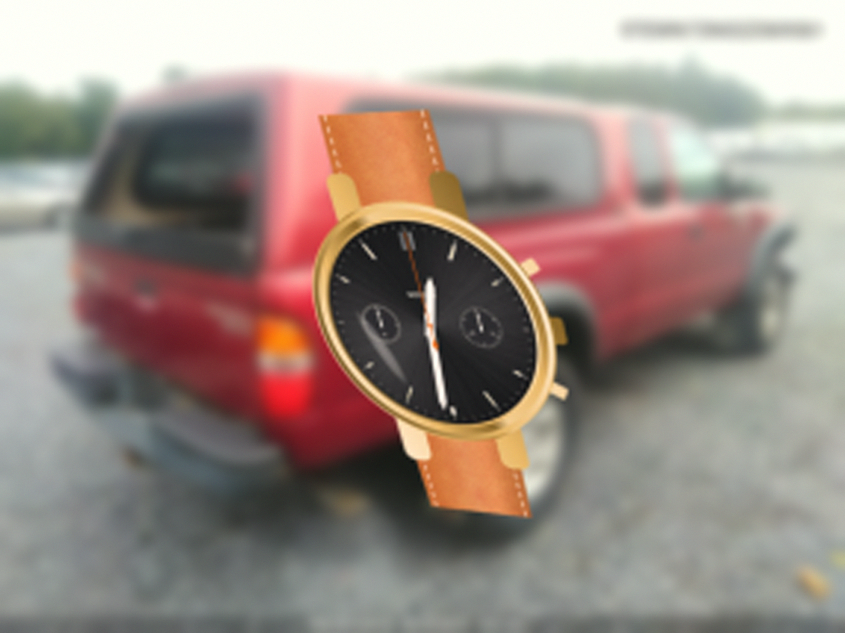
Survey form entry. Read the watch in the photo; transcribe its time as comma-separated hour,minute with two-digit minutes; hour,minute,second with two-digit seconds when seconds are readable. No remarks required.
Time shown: 12,31
